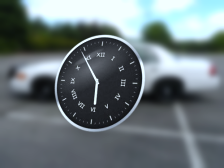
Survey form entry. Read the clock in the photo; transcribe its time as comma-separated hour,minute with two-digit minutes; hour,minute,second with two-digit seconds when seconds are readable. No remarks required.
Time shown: 5,54
